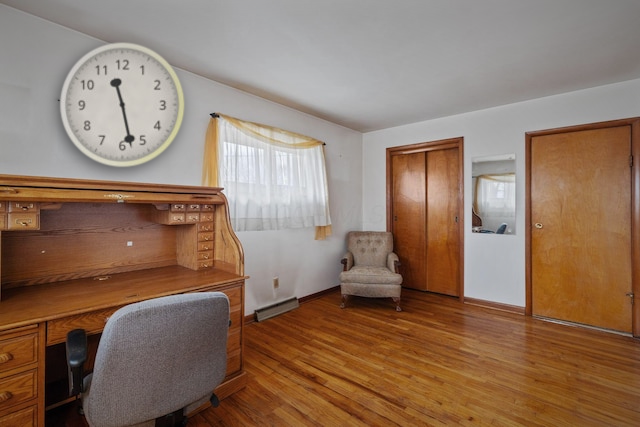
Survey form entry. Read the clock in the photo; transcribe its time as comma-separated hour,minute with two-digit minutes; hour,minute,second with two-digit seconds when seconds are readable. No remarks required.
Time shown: 11,28
